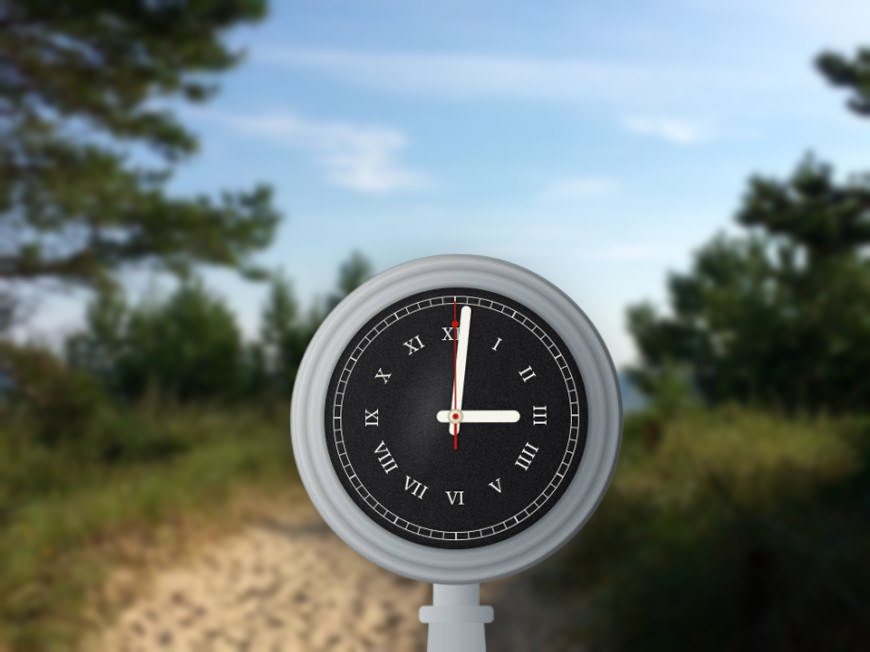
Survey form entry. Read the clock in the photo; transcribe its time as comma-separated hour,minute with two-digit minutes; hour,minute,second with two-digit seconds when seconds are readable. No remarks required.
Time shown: 3,01,00
